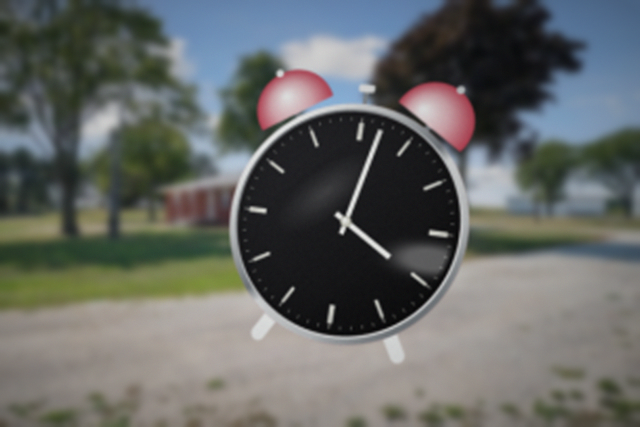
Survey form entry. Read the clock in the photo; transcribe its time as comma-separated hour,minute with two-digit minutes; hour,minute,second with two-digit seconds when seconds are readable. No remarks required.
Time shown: 4,02
